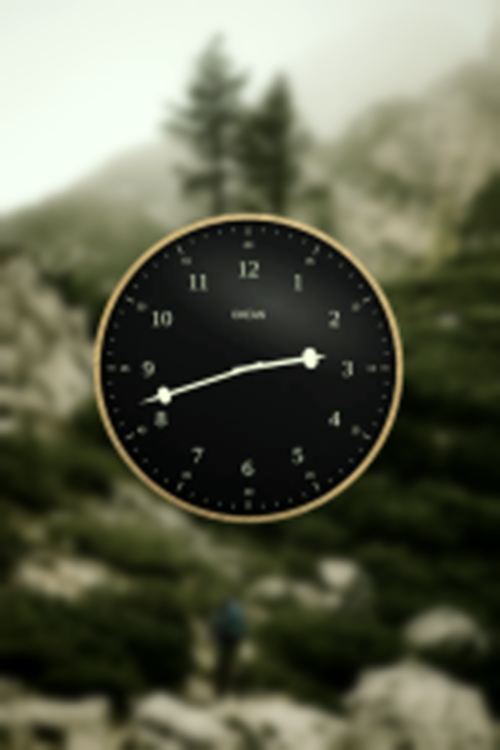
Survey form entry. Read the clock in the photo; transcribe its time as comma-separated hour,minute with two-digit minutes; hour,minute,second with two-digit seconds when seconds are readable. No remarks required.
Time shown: 2,42
